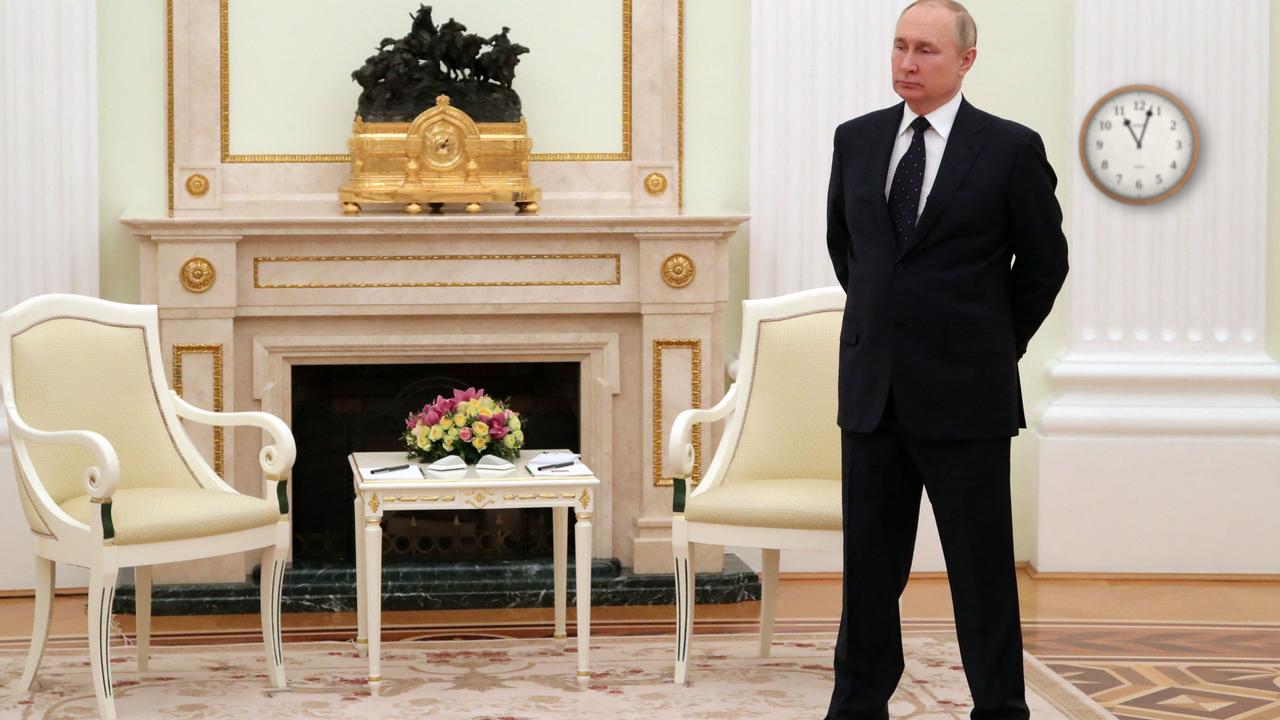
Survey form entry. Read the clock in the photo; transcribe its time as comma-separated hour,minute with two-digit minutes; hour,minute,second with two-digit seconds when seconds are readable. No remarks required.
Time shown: 11,03
